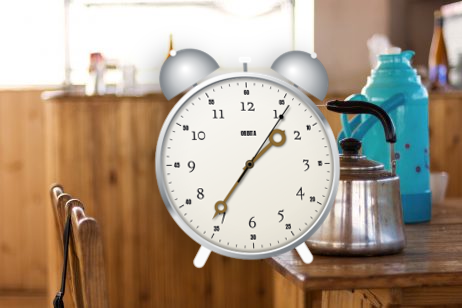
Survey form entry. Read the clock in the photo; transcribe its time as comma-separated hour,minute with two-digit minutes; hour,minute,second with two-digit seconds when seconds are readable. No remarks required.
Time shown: 1,36,06
